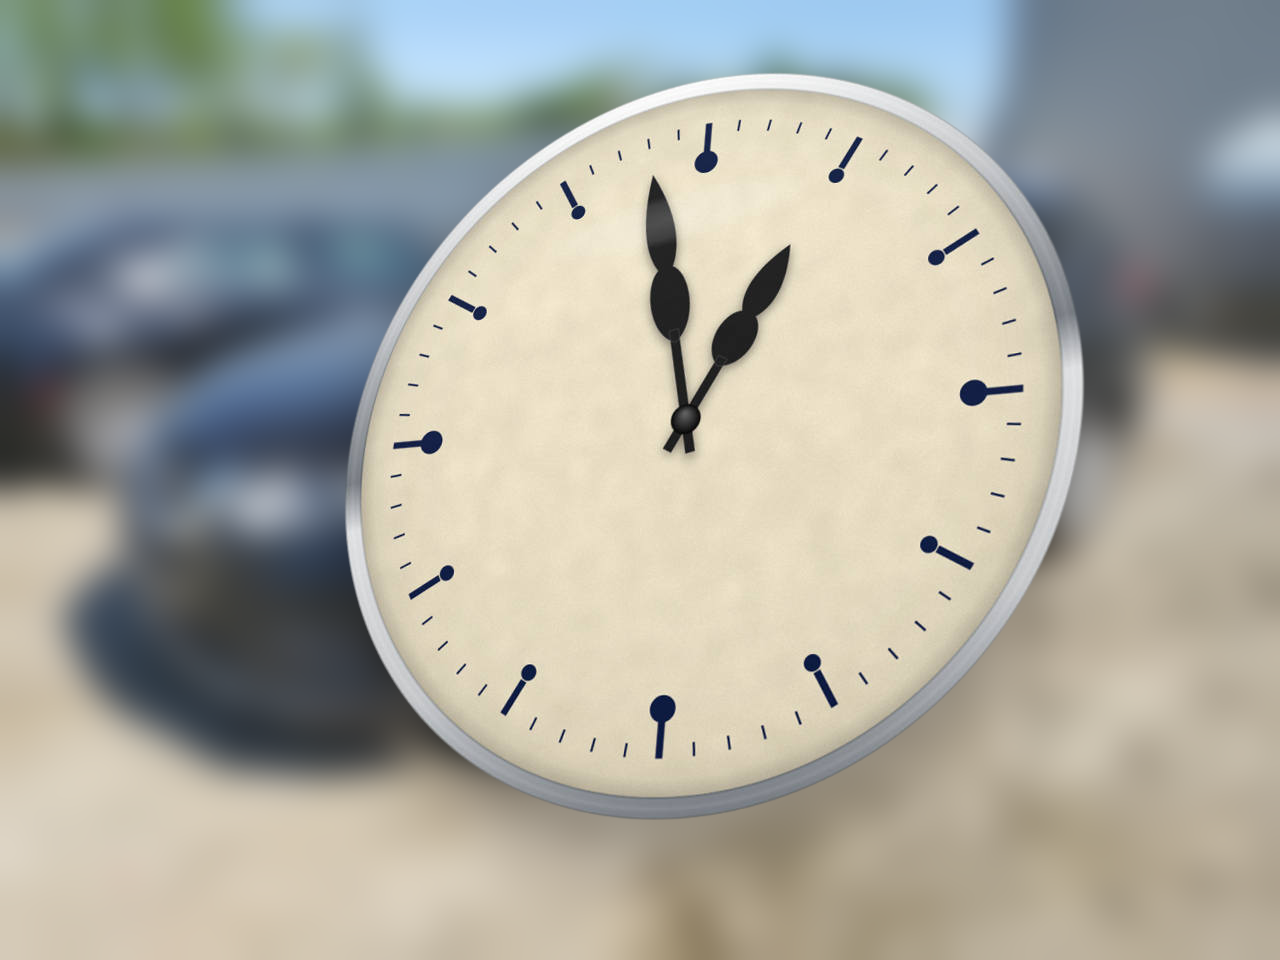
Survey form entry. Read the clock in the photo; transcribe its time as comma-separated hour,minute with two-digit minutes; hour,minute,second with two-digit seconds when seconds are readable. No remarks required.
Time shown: 12,58
